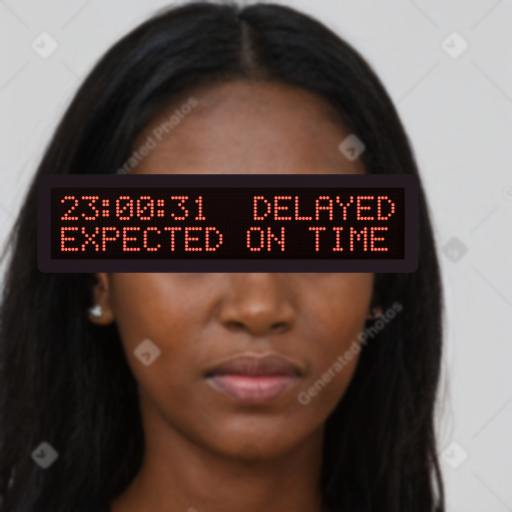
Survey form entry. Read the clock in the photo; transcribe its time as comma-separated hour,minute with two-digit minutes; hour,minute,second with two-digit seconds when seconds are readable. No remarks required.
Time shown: 23,00,31
